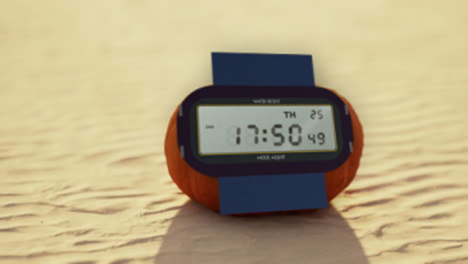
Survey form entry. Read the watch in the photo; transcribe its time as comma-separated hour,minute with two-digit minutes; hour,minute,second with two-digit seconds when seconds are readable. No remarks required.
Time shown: 17,50,49
